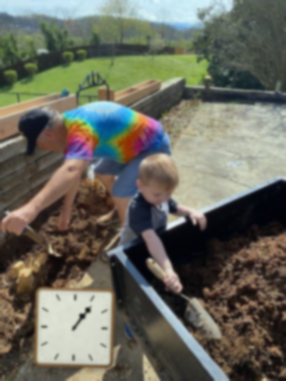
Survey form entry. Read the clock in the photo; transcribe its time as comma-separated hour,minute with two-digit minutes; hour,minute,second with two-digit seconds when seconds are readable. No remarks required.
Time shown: 1,06
